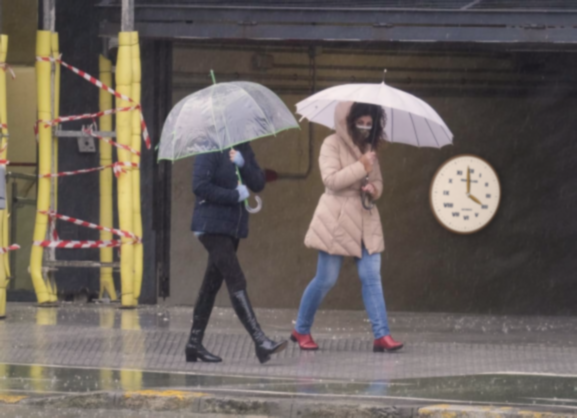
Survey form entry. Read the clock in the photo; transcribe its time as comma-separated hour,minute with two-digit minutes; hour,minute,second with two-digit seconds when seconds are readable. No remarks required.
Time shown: 3,59
